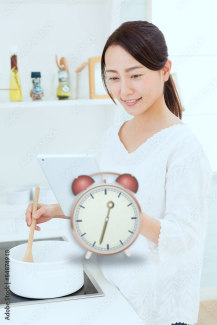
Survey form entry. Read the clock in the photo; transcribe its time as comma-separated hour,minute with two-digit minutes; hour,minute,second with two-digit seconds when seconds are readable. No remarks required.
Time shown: 12,33
